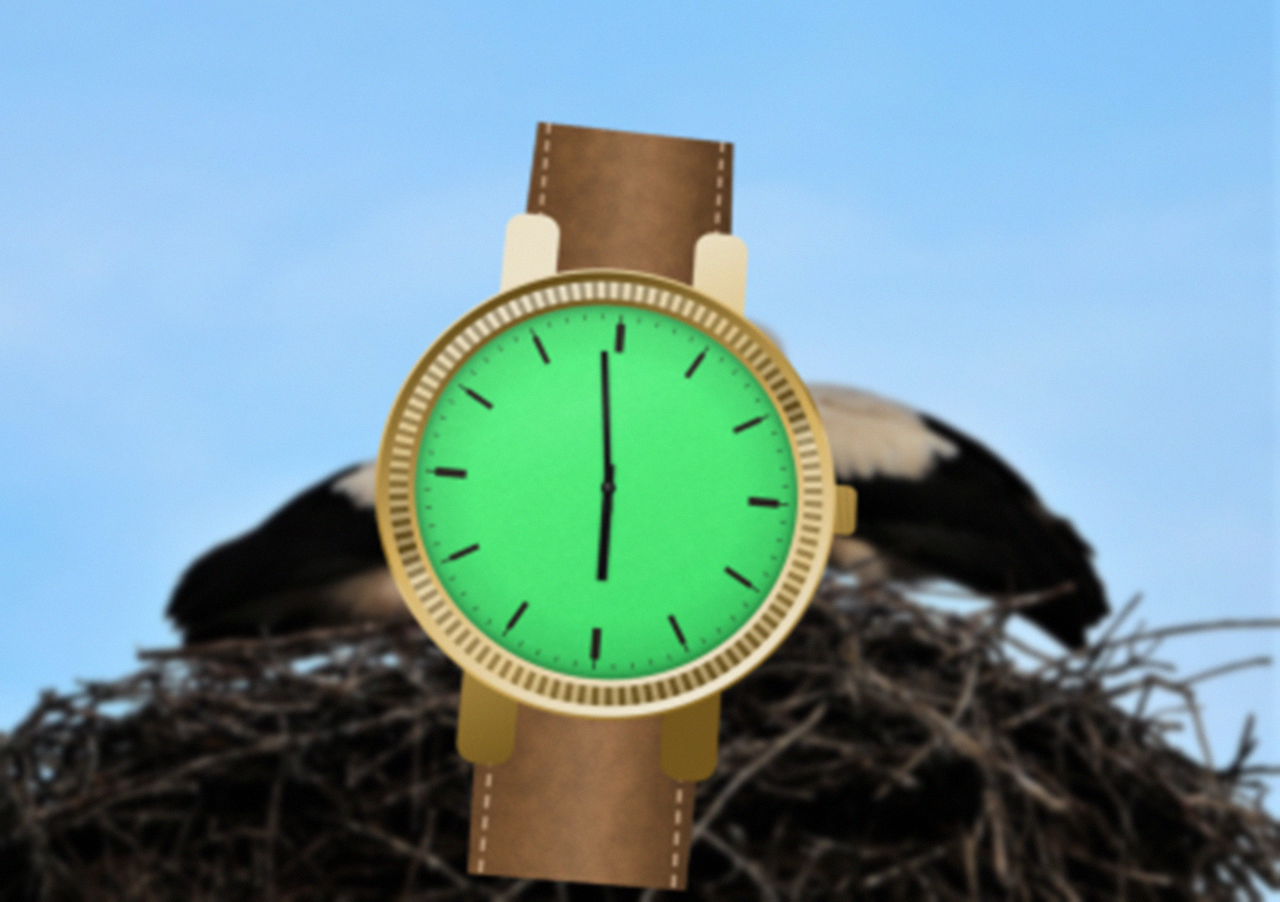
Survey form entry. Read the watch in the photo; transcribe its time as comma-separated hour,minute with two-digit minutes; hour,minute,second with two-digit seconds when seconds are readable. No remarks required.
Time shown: 5,59
